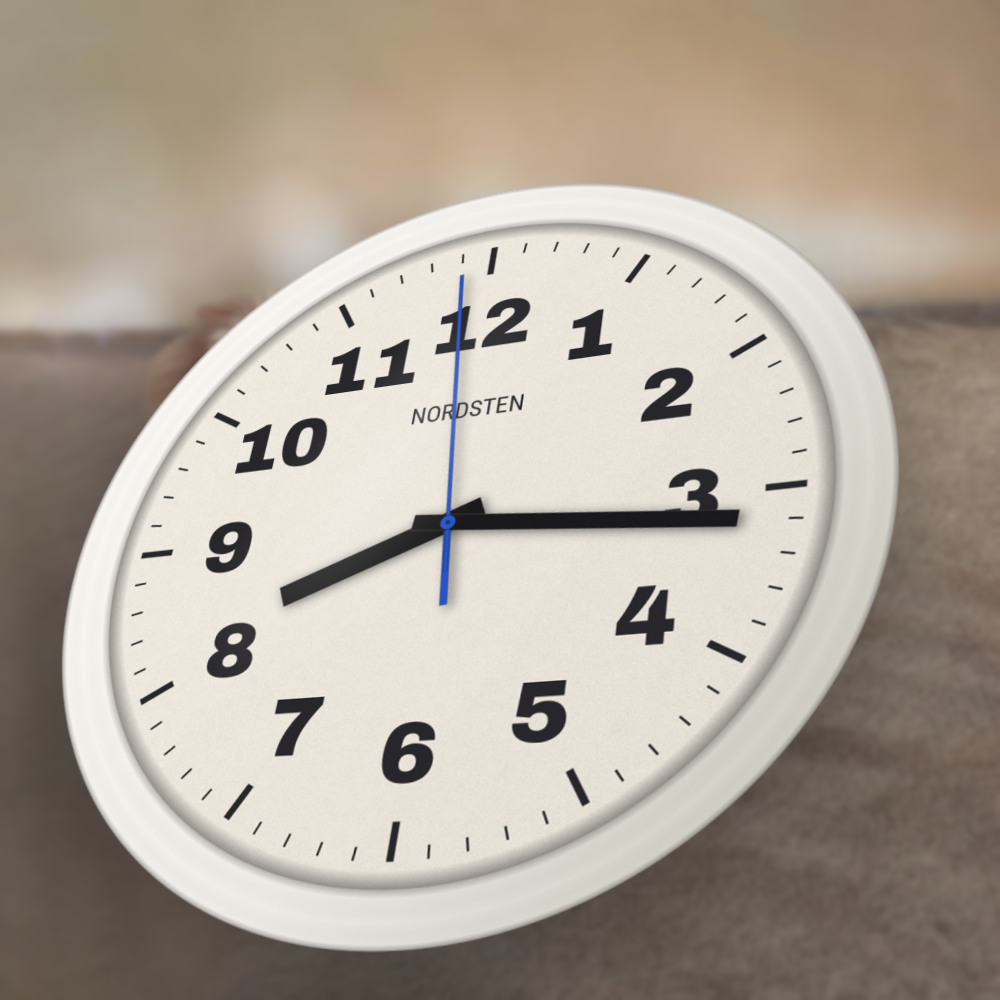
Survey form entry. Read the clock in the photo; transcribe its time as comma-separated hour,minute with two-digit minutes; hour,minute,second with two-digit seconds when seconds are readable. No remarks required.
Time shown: 8,15,59
